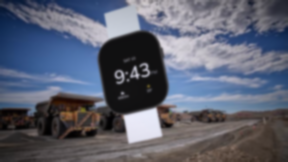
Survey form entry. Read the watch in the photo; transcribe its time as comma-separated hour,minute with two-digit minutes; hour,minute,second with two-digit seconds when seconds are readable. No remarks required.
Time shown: 9,43
